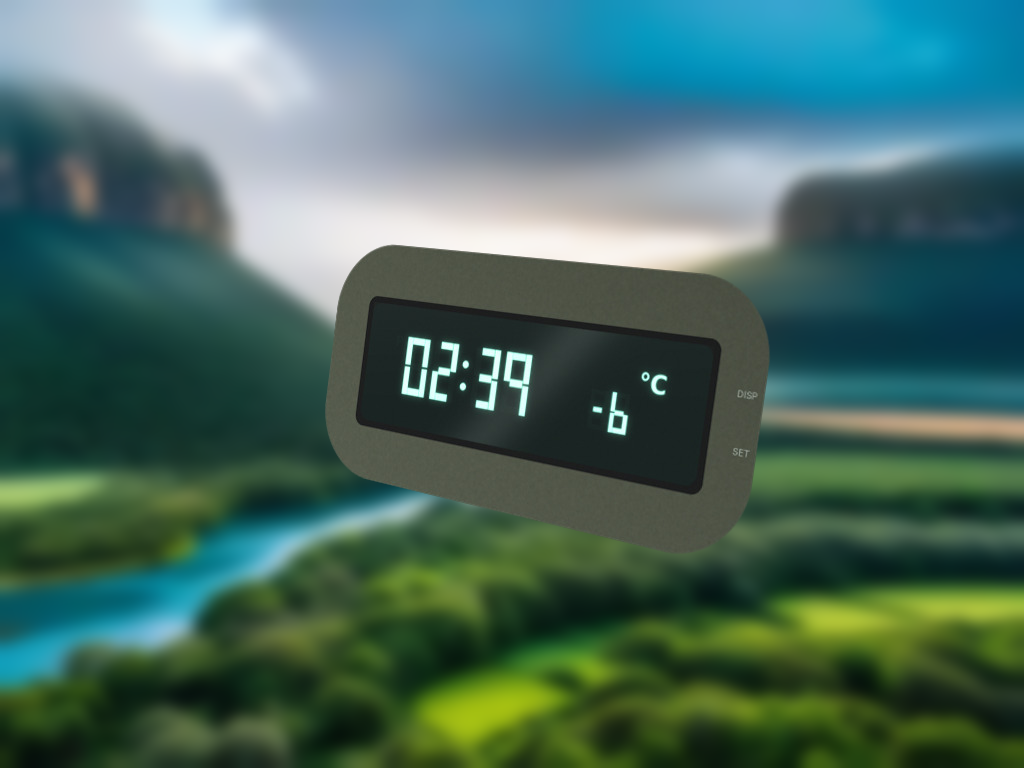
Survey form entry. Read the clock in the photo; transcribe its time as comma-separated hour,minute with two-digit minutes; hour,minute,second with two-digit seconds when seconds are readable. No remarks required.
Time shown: 2,39
